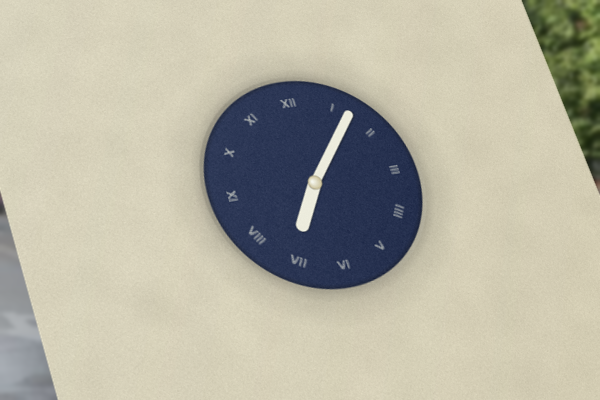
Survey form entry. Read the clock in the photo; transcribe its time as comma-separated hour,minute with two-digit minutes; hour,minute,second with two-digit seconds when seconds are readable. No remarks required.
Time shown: 7,07
